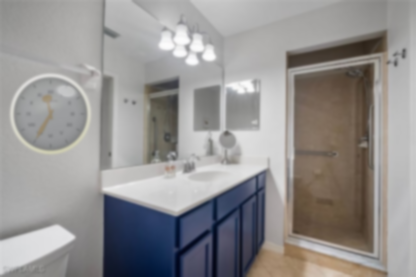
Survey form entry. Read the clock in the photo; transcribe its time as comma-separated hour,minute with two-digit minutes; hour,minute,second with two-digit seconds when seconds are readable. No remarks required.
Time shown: 11,35
